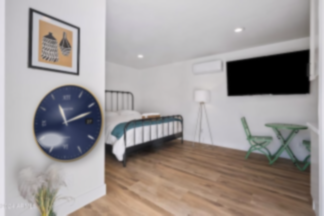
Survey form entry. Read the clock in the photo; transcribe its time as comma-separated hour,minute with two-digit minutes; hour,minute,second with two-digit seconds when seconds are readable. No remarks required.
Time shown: 11,12
